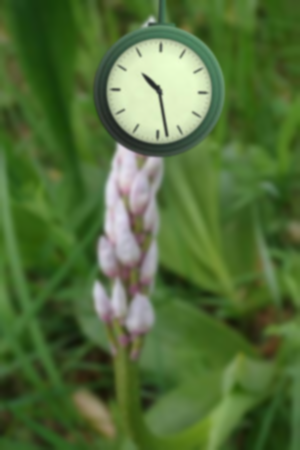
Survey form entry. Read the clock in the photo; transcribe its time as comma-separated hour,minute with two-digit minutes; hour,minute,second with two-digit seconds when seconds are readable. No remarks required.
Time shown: 10,28
